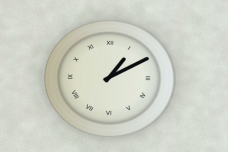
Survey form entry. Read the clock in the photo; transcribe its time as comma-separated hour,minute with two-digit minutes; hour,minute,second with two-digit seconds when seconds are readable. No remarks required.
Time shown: 1,10
